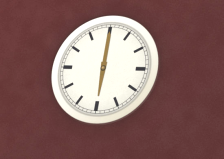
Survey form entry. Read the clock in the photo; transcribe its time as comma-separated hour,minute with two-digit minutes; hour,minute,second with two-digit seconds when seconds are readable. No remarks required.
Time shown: 6,00
